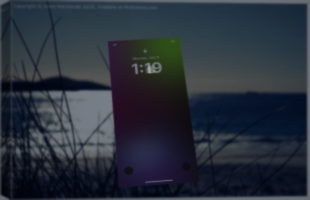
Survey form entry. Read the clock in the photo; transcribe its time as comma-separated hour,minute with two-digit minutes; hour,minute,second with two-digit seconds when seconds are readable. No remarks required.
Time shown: 1,19
